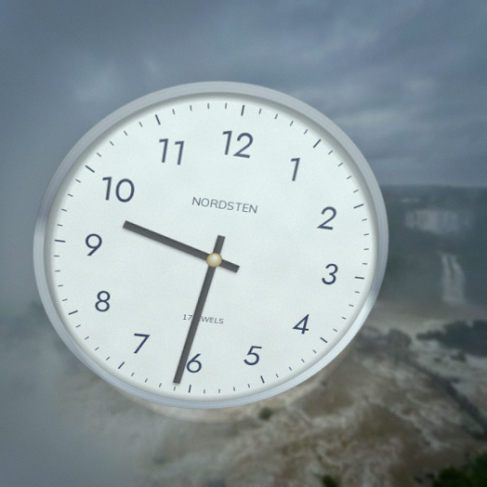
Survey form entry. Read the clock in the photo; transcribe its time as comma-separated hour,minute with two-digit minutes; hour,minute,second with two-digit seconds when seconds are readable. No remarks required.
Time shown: 9,31
